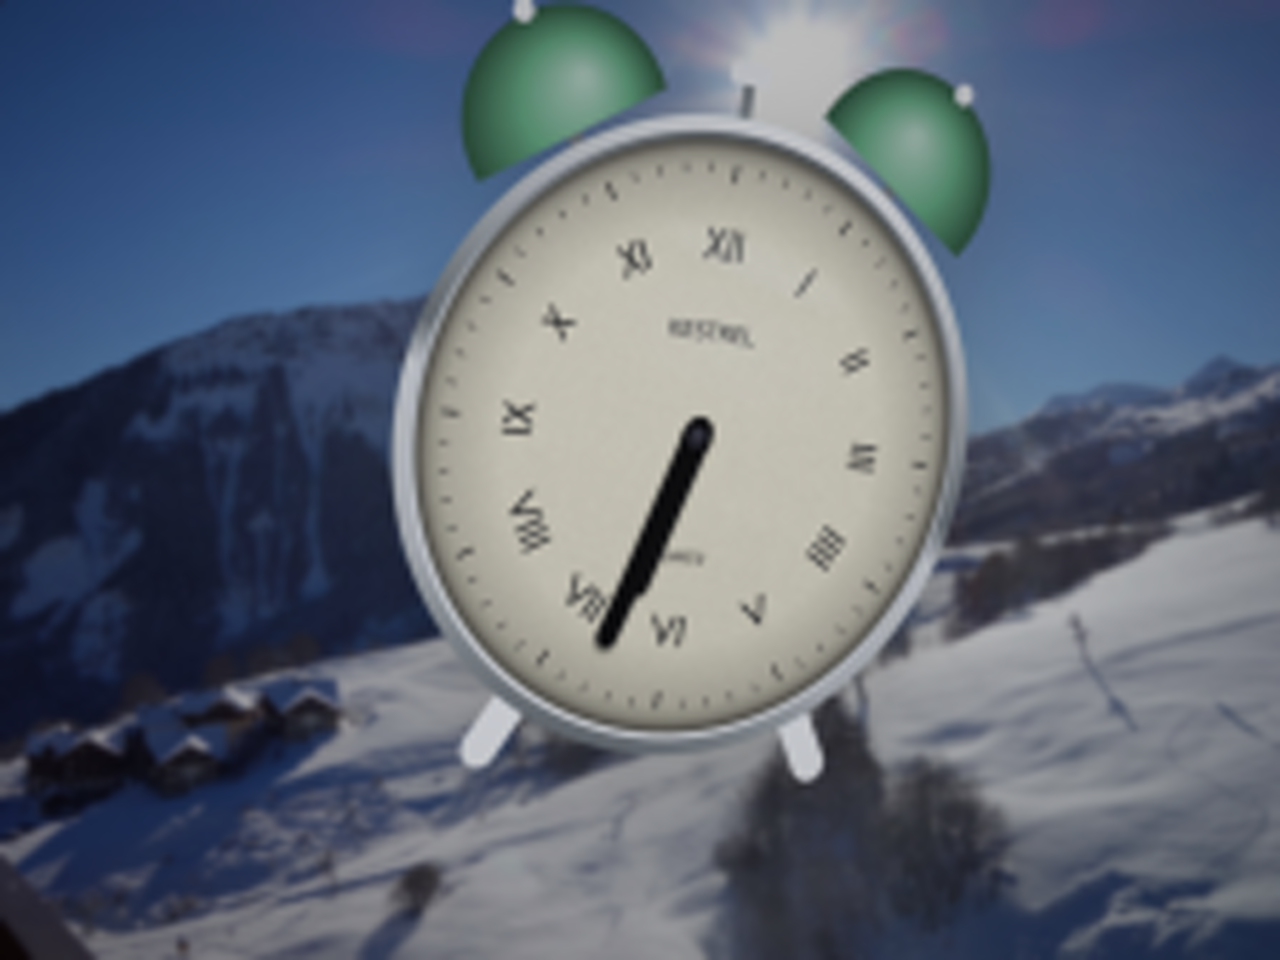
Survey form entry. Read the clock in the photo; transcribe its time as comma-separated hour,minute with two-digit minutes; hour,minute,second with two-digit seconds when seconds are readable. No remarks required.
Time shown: 6,33
